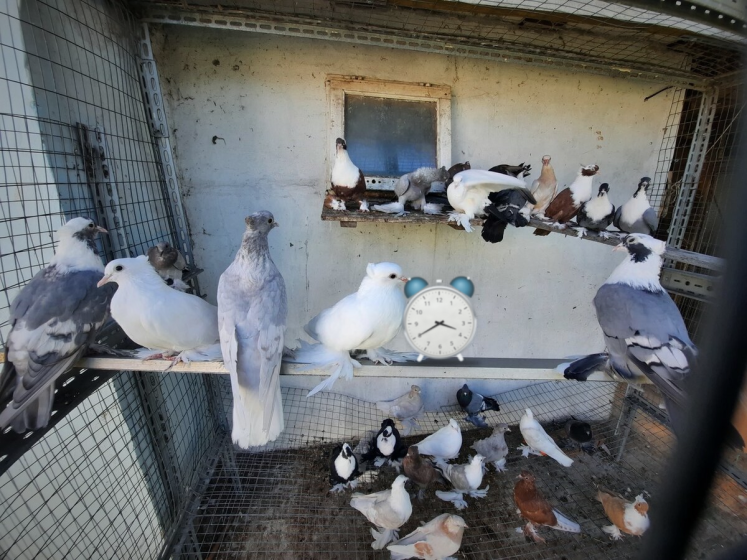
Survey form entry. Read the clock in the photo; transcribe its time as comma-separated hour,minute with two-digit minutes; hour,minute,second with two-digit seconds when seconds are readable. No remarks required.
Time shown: 3,40
